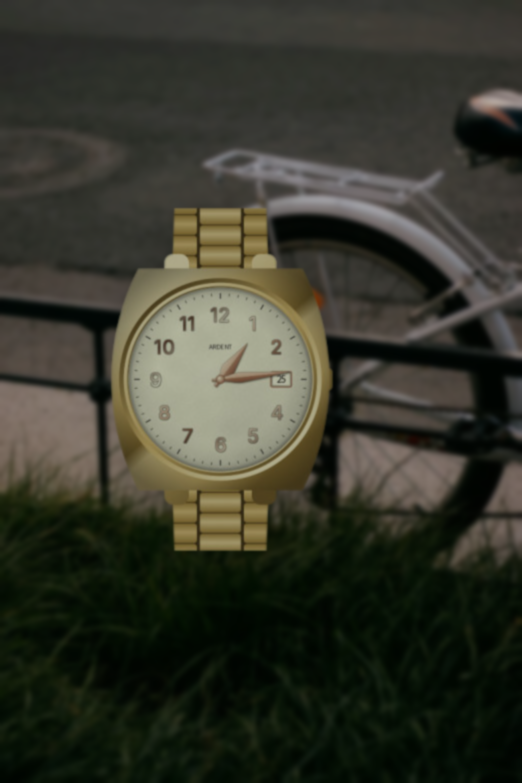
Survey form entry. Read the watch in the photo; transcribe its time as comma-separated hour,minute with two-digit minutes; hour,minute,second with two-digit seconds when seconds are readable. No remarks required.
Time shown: 1,14
